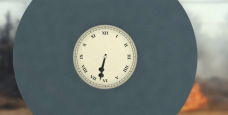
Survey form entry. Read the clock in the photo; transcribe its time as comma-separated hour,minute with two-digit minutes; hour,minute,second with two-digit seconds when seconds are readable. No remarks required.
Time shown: 6,32
